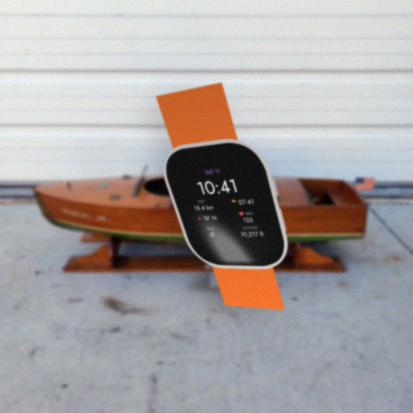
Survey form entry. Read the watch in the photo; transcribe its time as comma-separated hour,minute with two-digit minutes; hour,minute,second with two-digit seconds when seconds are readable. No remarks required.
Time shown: 10,41
